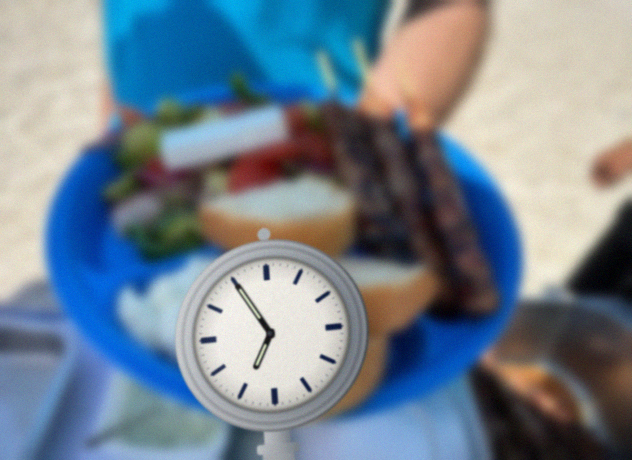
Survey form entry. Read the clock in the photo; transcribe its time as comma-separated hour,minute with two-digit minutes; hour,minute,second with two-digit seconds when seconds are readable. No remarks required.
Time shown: 6,55
